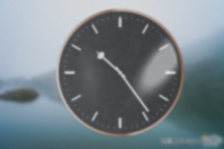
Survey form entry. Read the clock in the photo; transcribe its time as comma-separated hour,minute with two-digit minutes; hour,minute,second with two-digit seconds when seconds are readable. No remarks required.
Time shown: 10,24
